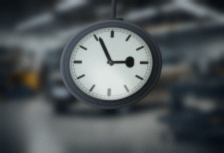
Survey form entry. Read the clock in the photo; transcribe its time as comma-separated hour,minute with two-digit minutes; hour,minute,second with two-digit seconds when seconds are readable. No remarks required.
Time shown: 2,56
